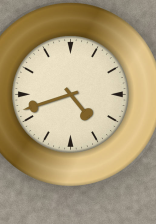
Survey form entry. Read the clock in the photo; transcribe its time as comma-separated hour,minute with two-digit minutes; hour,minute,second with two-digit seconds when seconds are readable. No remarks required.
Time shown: 4,42
